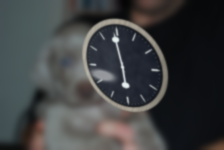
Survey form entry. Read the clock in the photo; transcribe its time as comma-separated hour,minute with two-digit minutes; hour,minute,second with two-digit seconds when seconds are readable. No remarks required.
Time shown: 5,59
